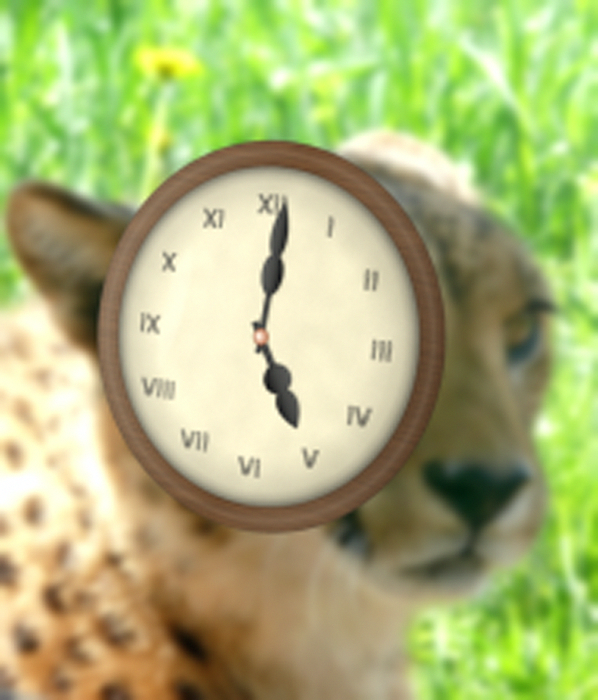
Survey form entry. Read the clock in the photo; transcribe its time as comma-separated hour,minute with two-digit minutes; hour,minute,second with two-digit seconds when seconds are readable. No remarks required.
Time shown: 5,01
